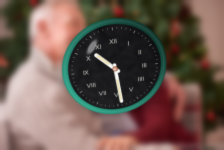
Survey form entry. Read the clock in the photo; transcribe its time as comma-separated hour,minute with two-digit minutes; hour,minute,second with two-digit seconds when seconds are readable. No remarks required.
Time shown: 10,29
